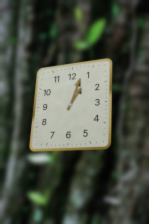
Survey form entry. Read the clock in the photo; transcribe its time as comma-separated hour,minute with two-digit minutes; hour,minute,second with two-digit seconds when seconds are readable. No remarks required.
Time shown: 1,03
